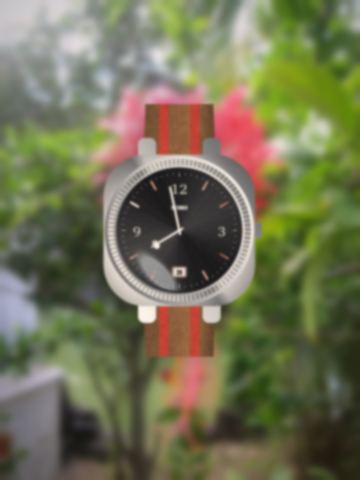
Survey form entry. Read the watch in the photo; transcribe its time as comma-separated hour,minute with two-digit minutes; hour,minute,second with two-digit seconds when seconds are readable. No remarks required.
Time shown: 7,58
